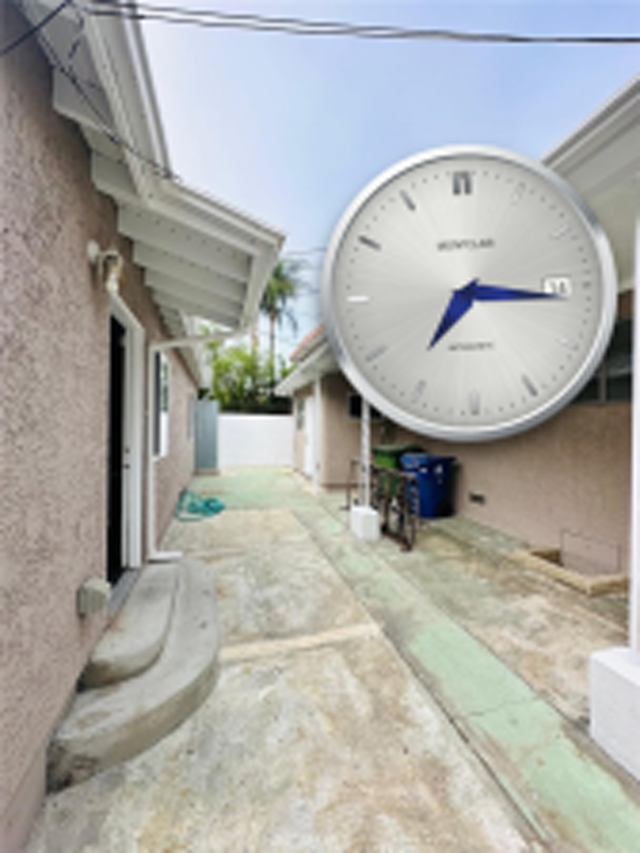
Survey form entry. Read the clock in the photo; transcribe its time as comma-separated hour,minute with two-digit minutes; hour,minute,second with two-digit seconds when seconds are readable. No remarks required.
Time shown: 7,16
